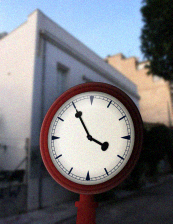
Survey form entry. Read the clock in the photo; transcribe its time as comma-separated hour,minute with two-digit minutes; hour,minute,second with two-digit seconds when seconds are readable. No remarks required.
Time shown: 3,55
